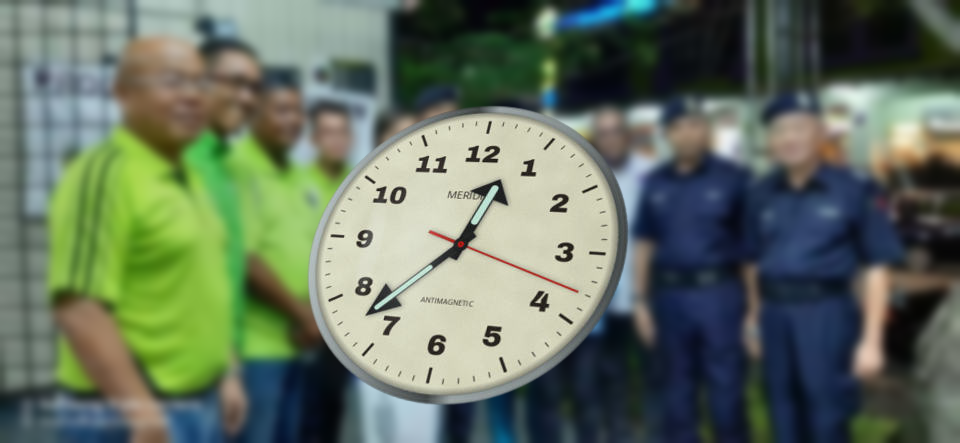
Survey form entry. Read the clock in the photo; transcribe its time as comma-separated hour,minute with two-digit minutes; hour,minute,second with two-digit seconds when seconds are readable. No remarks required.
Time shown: 12,37,18
